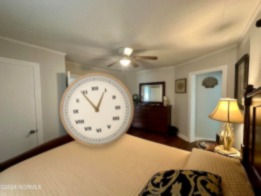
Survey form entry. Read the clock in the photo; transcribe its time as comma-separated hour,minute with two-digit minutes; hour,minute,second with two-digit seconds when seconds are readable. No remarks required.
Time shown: 12,54
